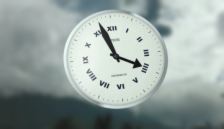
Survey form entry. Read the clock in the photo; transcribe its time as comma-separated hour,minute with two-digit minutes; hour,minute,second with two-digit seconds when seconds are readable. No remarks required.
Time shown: 3,57
